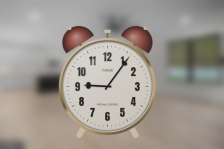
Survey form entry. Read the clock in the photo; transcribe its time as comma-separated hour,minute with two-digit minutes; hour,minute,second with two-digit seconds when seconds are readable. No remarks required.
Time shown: 9,06
